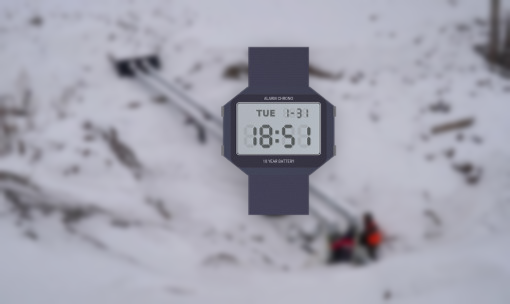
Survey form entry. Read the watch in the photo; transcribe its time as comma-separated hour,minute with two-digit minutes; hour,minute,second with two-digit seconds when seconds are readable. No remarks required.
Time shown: 18,51
